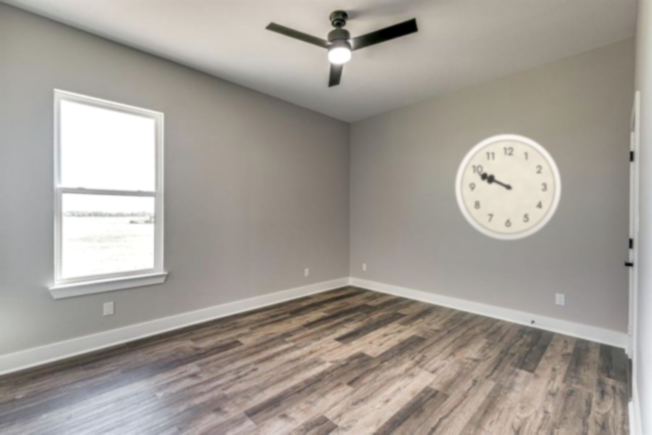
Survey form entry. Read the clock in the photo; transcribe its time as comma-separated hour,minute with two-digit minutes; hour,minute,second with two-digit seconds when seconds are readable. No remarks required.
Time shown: 9,49
